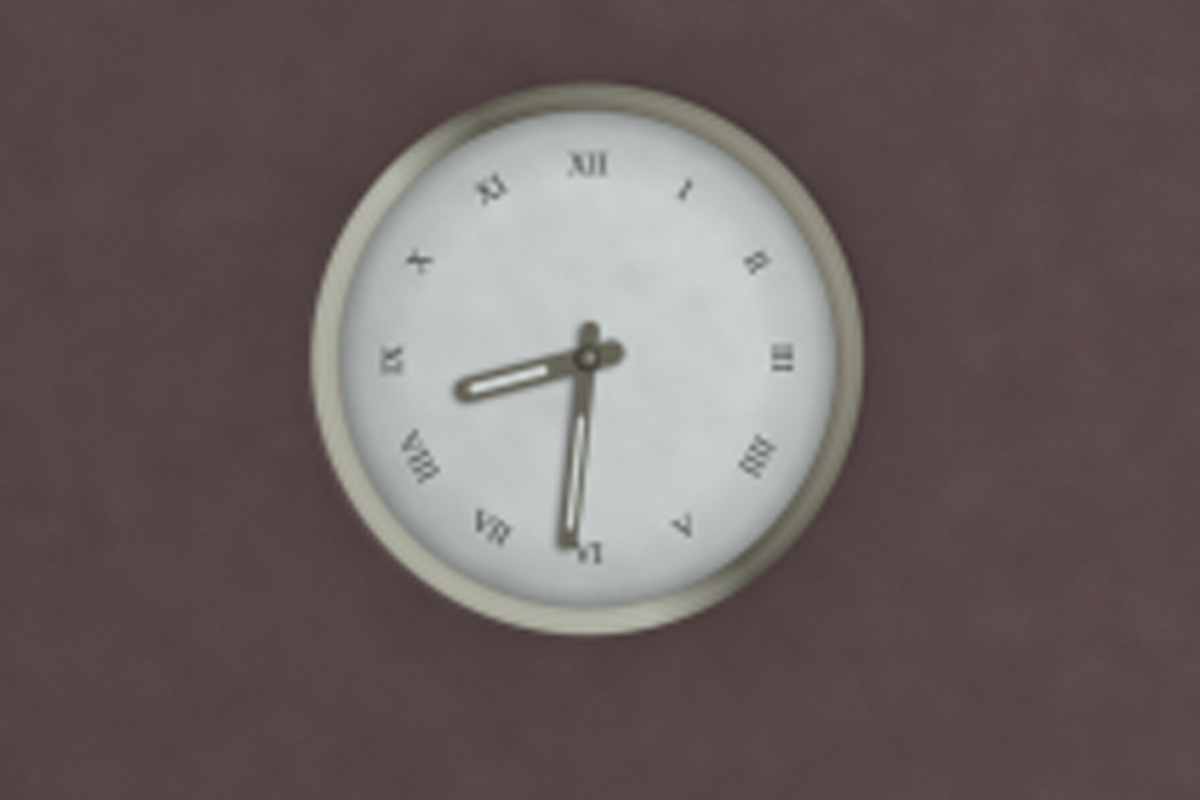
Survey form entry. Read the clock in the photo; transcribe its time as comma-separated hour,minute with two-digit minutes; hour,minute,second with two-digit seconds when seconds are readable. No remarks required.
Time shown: 8,31
